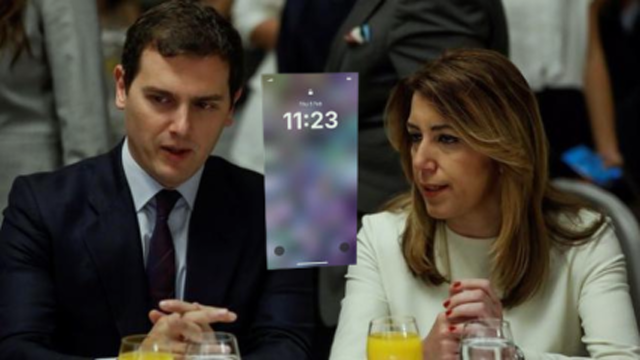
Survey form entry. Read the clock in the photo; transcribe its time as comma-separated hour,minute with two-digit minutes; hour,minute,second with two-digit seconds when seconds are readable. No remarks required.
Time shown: 11,23
